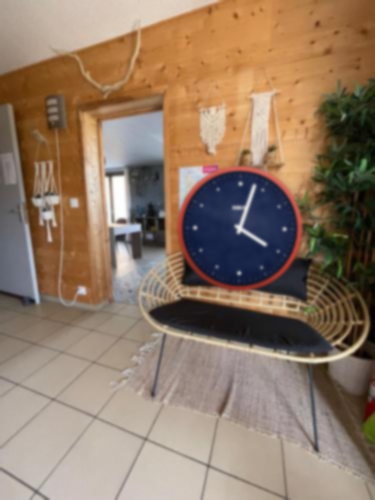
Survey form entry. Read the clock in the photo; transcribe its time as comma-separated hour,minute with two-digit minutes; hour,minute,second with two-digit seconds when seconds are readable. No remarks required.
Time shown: 4,03
